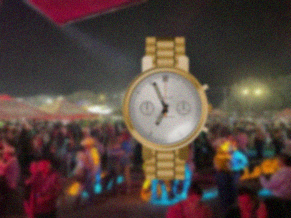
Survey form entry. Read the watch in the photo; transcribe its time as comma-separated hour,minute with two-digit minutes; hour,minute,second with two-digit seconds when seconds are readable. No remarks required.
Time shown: 6,56
